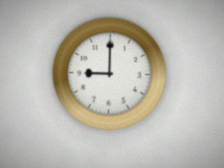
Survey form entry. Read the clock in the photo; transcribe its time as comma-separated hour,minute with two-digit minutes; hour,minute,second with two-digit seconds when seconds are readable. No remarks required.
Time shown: 9,00
